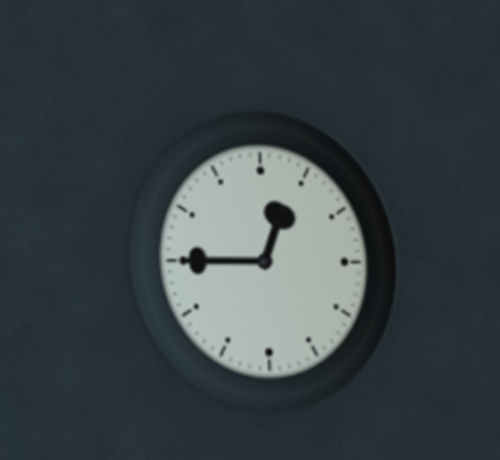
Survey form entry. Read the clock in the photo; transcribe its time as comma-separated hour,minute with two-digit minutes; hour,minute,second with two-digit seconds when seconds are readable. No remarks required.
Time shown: 12,45
